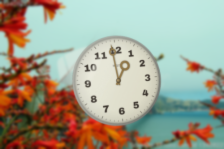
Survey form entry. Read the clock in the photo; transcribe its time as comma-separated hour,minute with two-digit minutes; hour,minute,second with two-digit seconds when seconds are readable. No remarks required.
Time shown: 12,59
